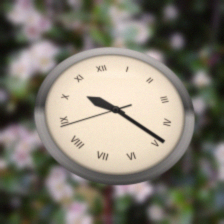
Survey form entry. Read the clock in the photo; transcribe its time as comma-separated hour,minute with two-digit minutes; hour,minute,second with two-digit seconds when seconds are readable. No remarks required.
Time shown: 10,23,44
